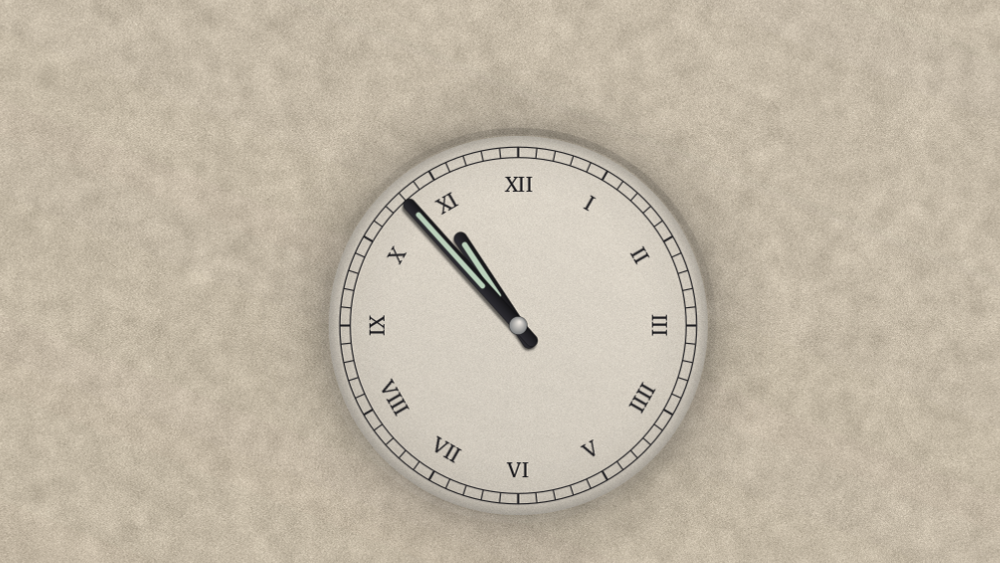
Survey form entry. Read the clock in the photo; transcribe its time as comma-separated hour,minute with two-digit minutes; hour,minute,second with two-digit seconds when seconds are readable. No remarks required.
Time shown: 10,53
